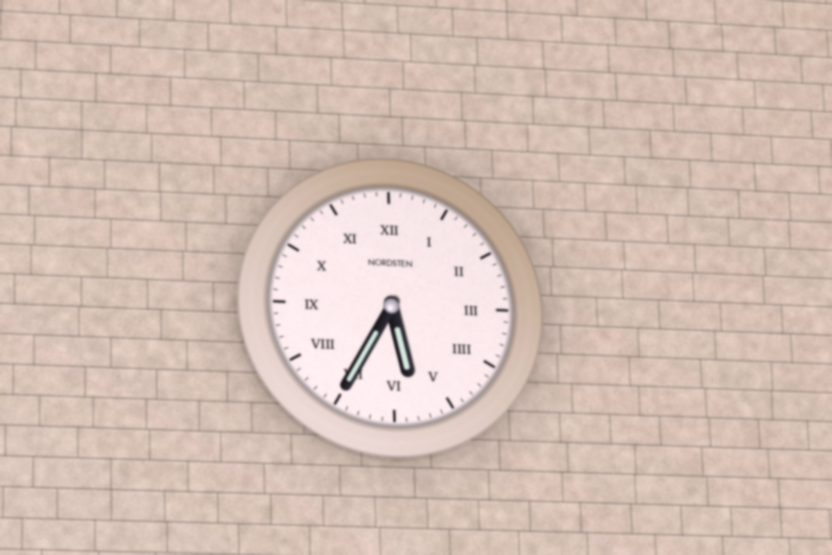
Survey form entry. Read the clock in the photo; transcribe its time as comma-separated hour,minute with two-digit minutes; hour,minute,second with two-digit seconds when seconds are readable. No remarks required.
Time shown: 5,35
